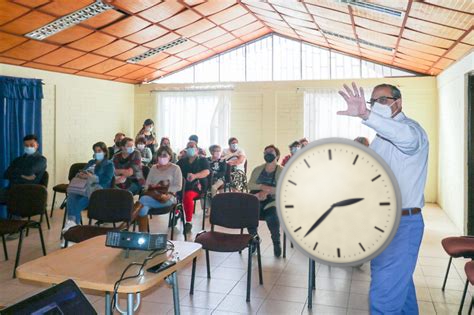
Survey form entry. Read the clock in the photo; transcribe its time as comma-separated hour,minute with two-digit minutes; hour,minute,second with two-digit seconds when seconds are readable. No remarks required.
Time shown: 2,38
